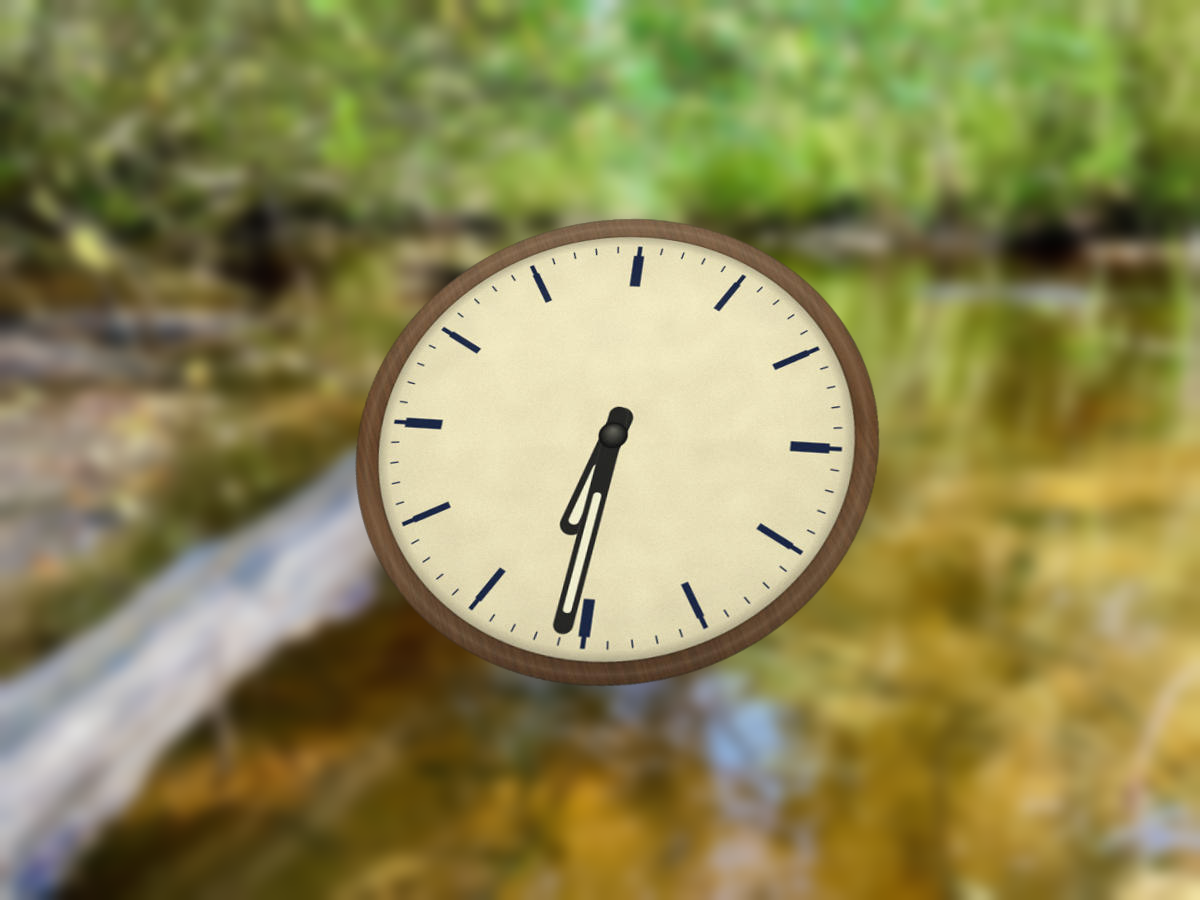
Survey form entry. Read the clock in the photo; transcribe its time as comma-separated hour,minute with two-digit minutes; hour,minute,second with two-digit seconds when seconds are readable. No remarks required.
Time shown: 6,31
